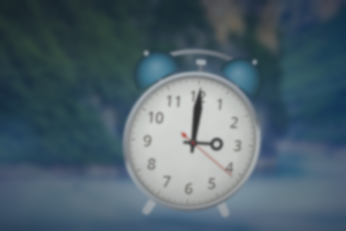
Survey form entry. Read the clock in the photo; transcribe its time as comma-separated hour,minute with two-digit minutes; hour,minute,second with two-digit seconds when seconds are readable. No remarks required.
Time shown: 3,00,21
